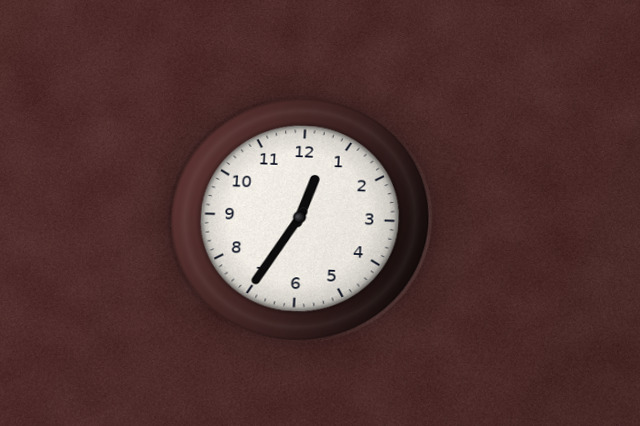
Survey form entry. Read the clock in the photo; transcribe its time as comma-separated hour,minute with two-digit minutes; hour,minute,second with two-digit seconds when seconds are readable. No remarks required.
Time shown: 12,35
